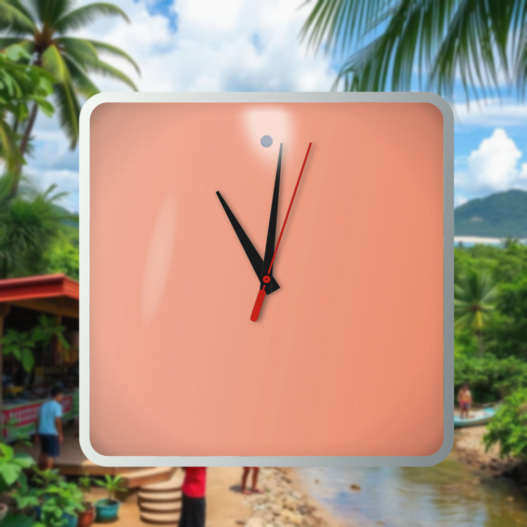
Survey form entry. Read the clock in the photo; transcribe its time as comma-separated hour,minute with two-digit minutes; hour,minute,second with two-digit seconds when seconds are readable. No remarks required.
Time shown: 11,01,03
